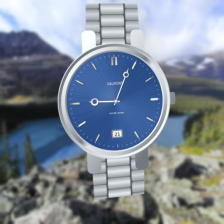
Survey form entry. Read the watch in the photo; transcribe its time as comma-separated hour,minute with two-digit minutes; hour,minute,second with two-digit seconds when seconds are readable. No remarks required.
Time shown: 9,04
